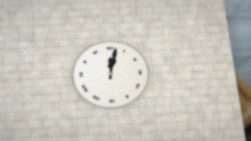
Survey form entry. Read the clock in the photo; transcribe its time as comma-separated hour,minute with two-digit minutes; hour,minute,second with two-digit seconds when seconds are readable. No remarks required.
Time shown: 12,02
